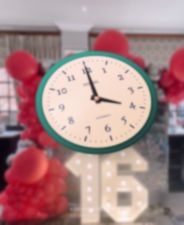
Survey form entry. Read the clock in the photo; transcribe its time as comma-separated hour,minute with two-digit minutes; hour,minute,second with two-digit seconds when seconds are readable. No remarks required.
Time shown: 4,00
